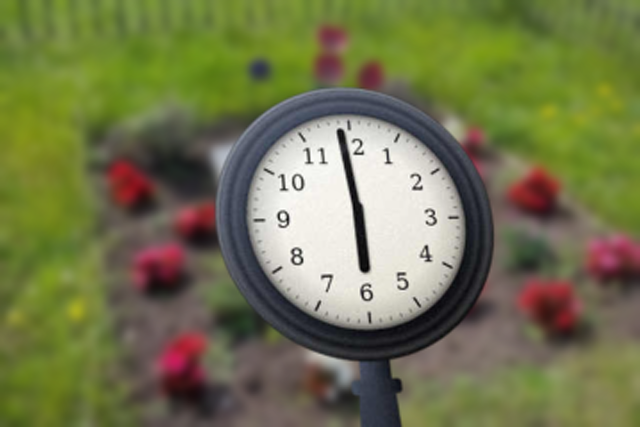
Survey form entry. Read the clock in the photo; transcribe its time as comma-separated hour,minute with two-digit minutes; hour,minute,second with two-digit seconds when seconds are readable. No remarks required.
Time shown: 5,59
